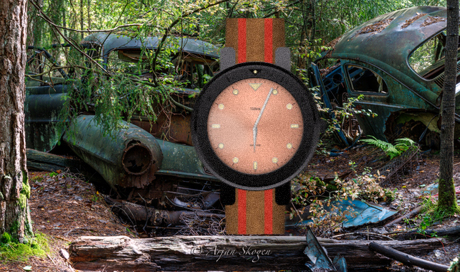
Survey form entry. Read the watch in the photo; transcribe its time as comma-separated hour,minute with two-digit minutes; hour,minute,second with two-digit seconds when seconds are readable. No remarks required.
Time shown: 6,04
